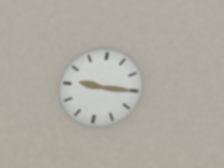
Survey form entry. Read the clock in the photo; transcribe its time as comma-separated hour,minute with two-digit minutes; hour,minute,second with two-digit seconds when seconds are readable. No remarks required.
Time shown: 9,15
